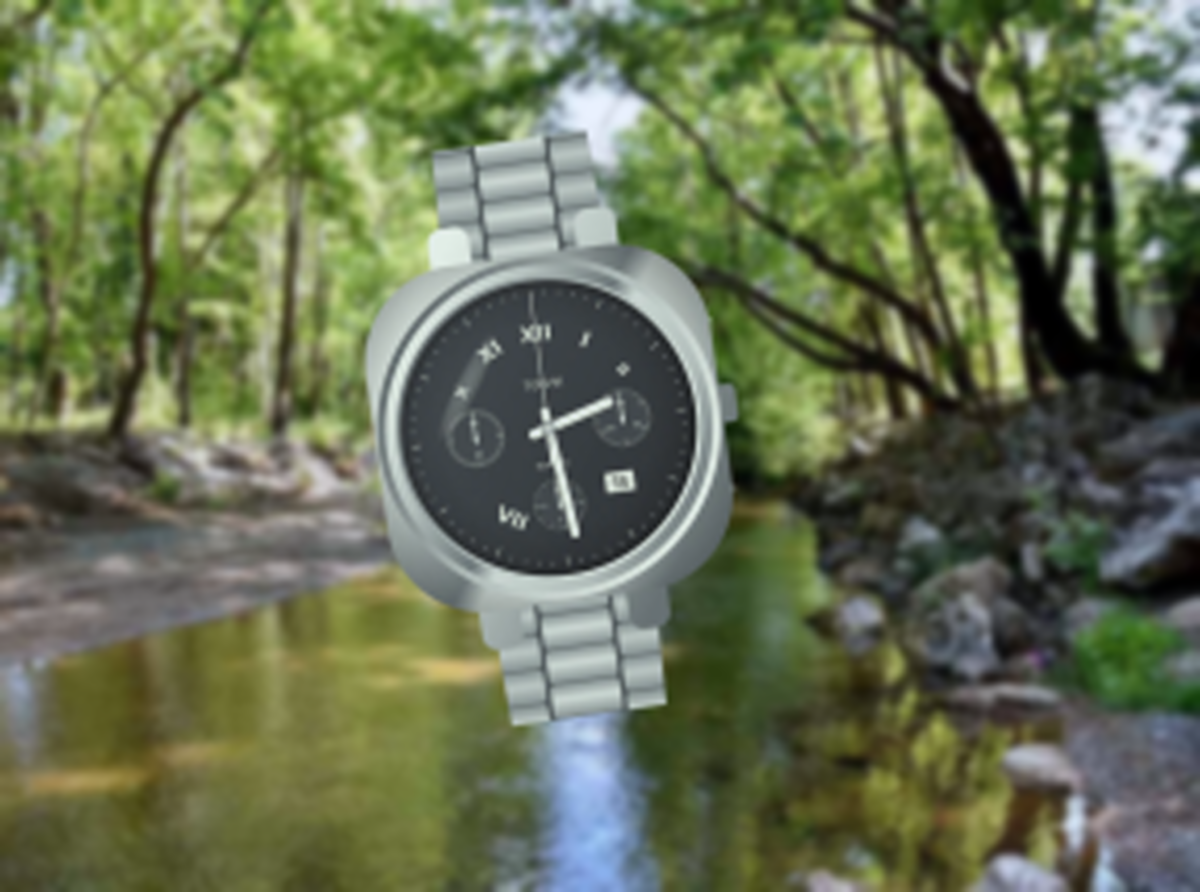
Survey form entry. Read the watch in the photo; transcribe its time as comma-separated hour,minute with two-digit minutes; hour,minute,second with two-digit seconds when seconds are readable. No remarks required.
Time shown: 2,29
